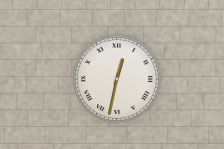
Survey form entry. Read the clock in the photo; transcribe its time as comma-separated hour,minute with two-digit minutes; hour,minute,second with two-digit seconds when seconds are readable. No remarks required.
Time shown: 12,32
